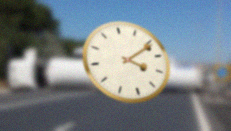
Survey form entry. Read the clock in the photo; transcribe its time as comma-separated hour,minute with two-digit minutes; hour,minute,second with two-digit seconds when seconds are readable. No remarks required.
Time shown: 4,11
